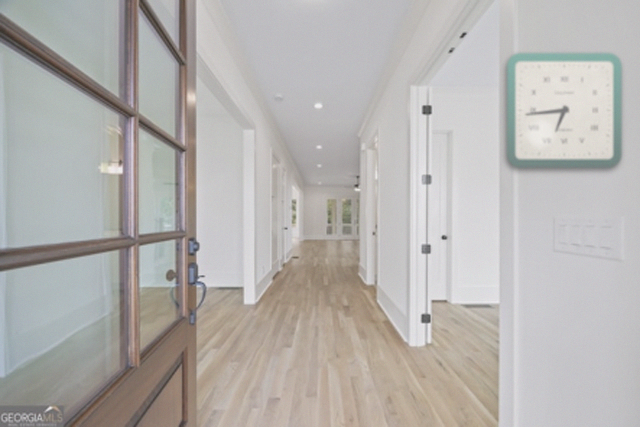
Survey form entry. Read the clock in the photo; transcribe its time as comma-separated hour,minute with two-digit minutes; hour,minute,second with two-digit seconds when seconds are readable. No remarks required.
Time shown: 6,44
